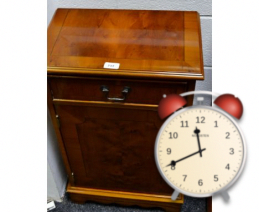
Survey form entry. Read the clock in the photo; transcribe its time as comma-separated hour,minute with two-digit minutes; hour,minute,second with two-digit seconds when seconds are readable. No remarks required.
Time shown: 11,41
